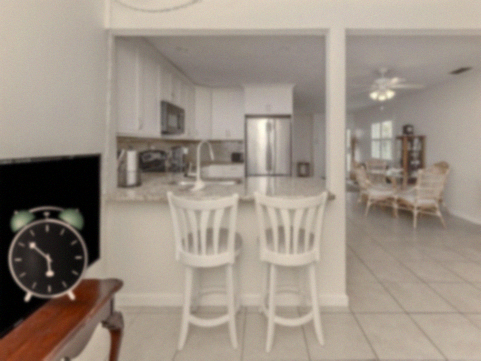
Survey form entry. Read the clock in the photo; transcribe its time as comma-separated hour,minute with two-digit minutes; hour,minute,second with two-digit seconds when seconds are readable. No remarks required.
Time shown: 5,52
